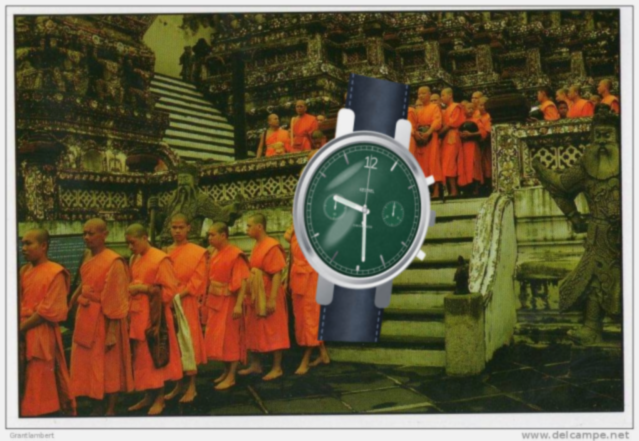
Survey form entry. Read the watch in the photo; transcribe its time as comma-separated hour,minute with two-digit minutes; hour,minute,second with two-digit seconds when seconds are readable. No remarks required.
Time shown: 9,29
